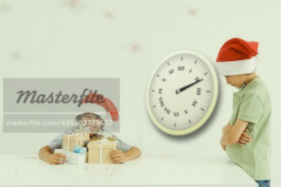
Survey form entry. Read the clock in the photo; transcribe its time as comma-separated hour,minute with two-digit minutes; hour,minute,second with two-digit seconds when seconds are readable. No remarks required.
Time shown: 2,11
